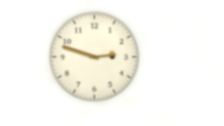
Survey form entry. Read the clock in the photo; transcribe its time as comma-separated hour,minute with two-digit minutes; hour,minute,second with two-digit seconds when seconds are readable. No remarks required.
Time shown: 2,48
